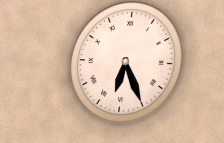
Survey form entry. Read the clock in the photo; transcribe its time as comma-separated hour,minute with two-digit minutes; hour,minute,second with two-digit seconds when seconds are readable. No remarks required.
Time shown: 6,25
